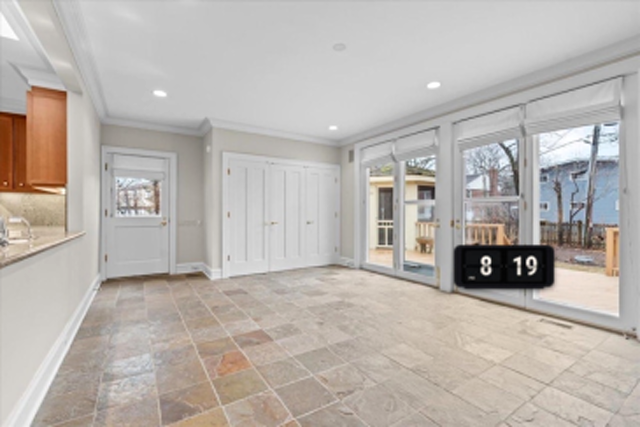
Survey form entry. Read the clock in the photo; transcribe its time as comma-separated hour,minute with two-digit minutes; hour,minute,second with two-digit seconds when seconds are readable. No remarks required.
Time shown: 8,19
